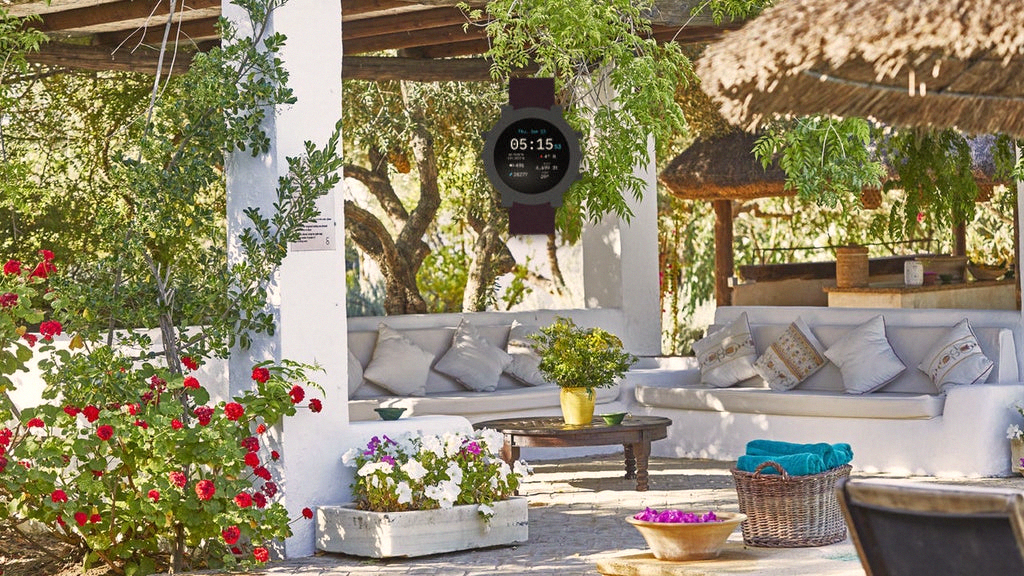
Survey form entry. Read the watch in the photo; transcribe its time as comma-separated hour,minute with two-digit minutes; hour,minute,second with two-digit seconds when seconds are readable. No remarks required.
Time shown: 5,15
